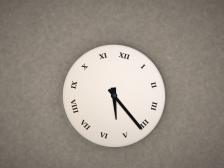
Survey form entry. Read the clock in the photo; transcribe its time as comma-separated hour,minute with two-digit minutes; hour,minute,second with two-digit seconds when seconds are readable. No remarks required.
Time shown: 5,21
